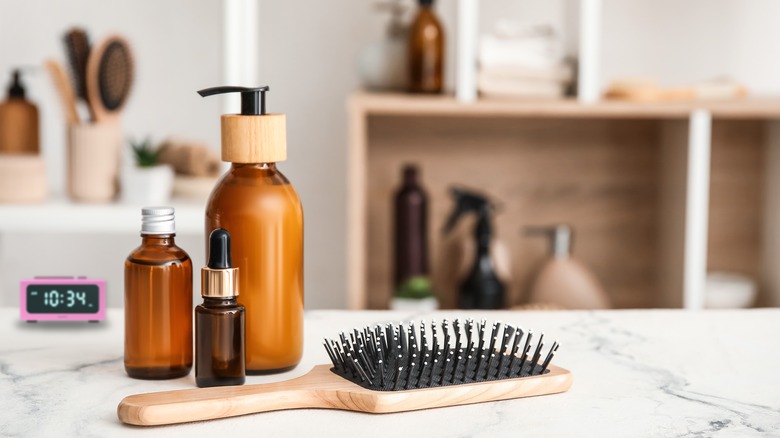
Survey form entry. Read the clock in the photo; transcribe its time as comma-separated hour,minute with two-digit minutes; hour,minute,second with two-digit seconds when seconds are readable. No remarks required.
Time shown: 10,34
